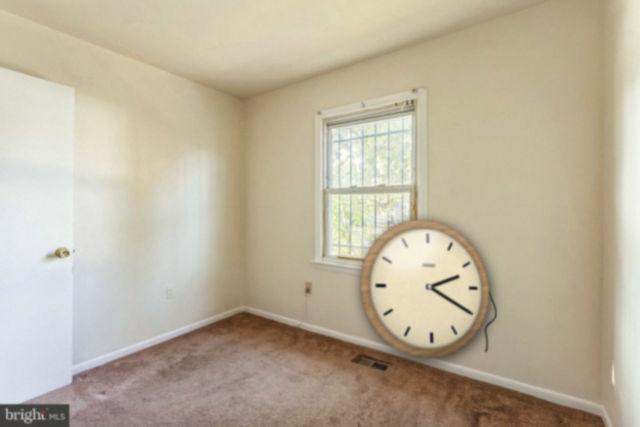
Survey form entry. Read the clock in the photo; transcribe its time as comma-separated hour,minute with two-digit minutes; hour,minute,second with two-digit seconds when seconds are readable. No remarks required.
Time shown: 2,20
